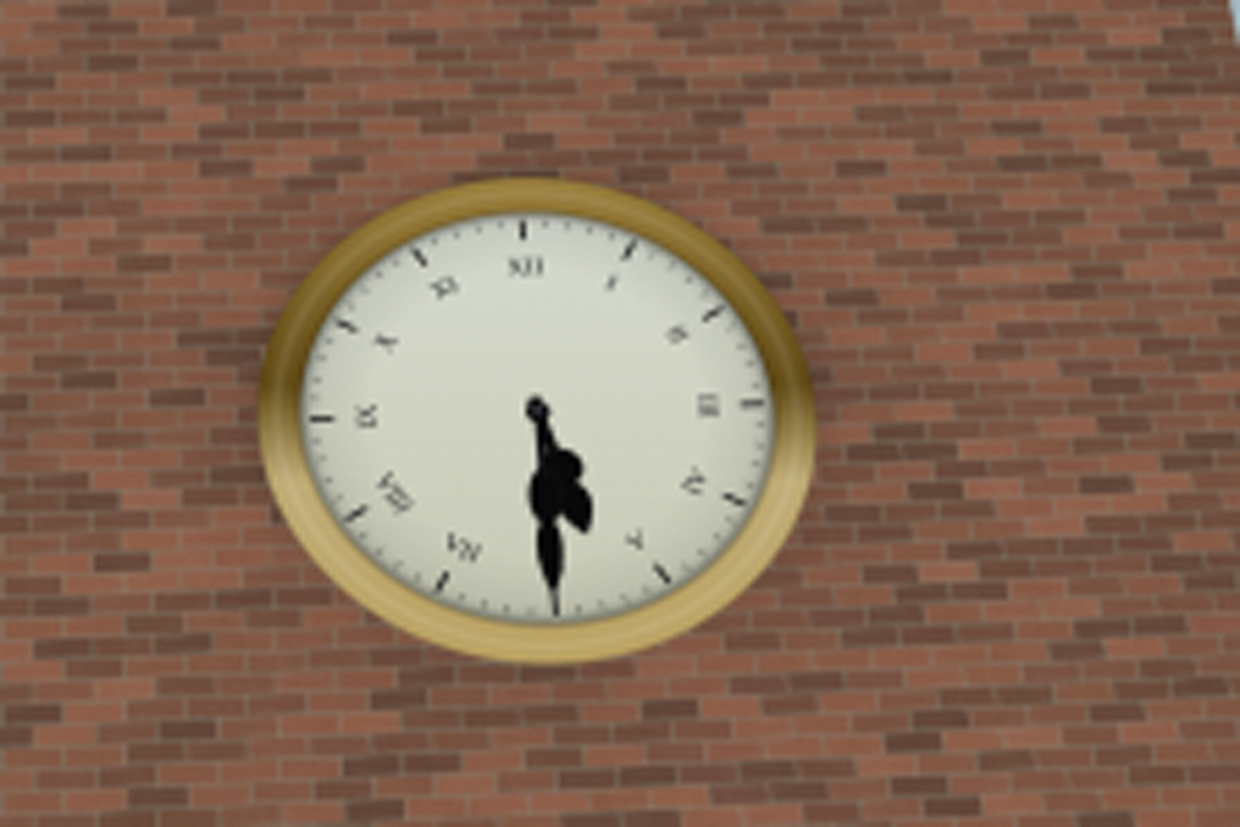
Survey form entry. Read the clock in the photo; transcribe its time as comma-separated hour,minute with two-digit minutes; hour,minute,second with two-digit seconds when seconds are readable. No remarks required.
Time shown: 5,30
